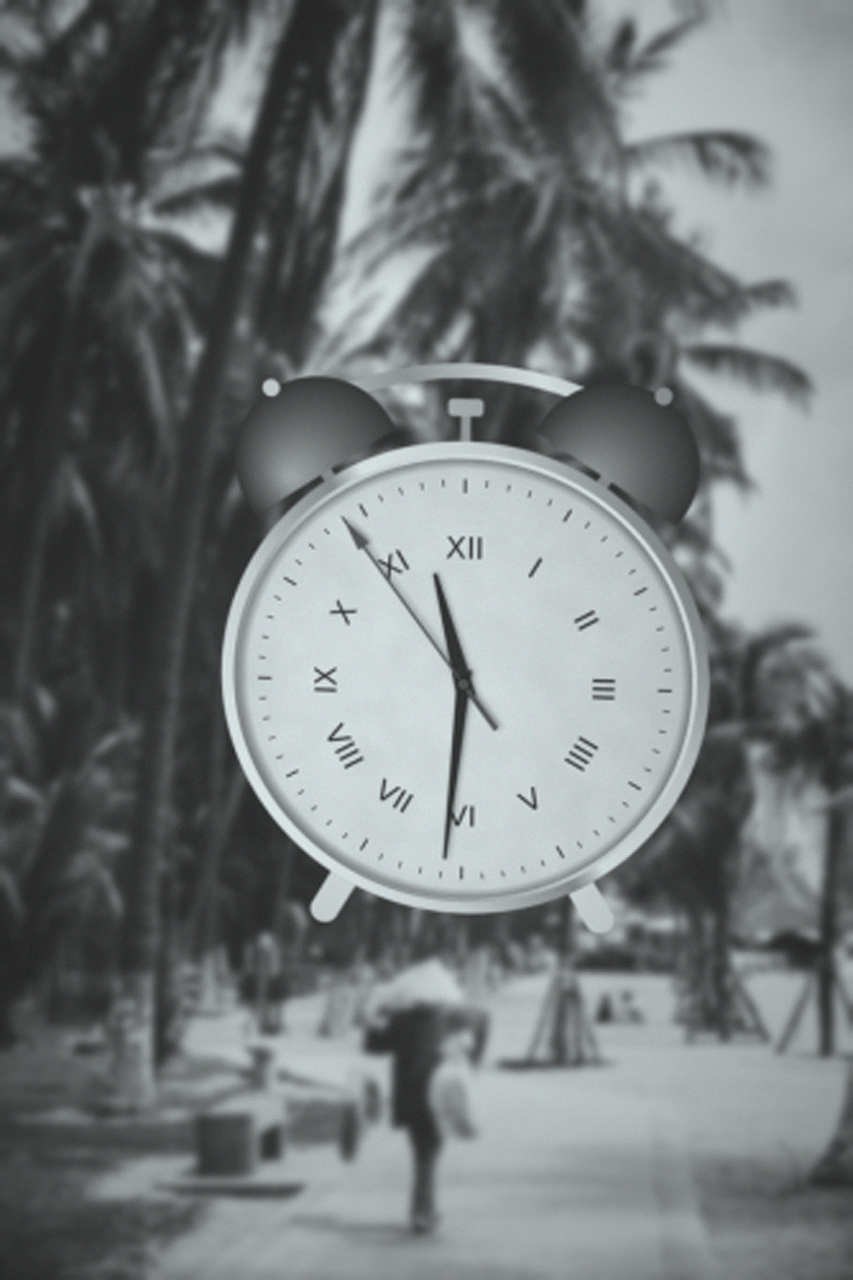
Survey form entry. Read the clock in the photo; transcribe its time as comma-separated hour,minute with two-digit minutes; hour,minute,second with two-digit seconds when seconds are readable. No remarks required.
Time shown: 11,30,54
